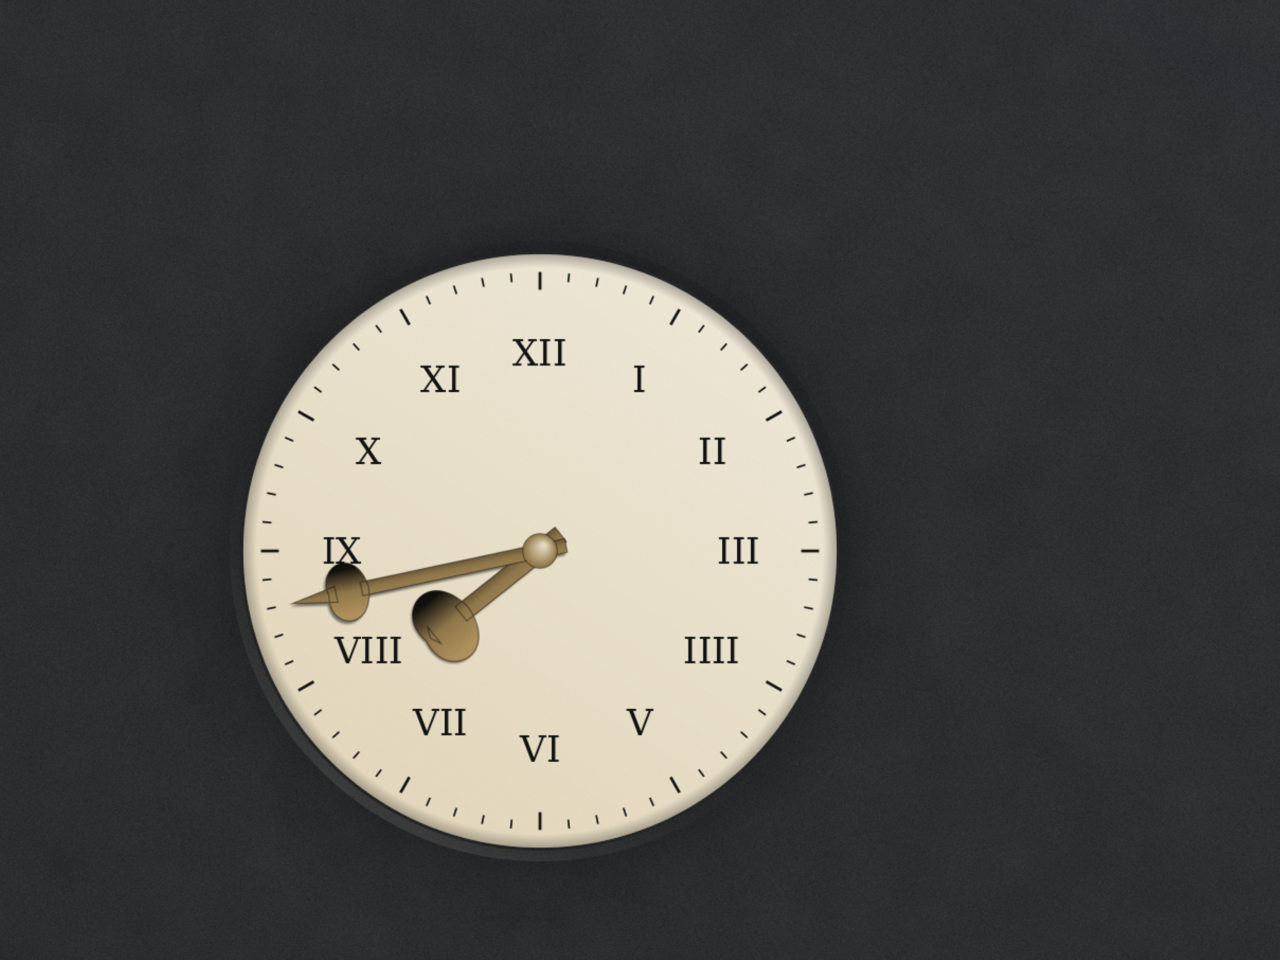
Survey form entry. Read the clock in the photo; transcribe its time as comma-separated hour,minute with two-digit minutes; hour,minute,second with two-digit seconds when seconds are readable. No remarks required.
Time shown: 7,43
